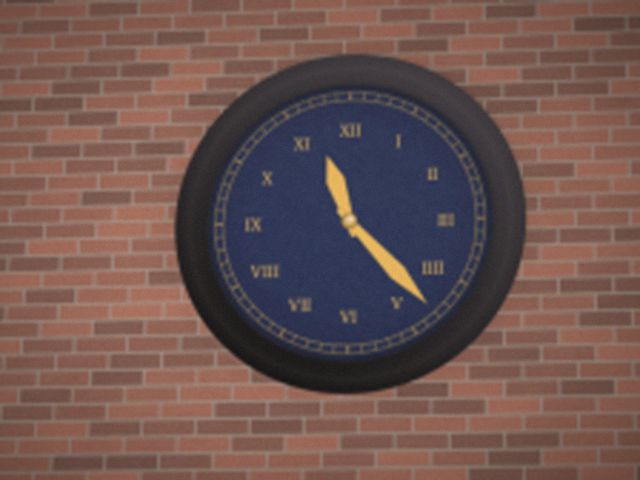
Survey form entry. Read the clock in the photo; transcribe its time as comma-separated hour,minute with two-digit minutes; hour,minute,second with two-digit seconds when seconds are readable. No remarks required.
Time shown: 11,23
